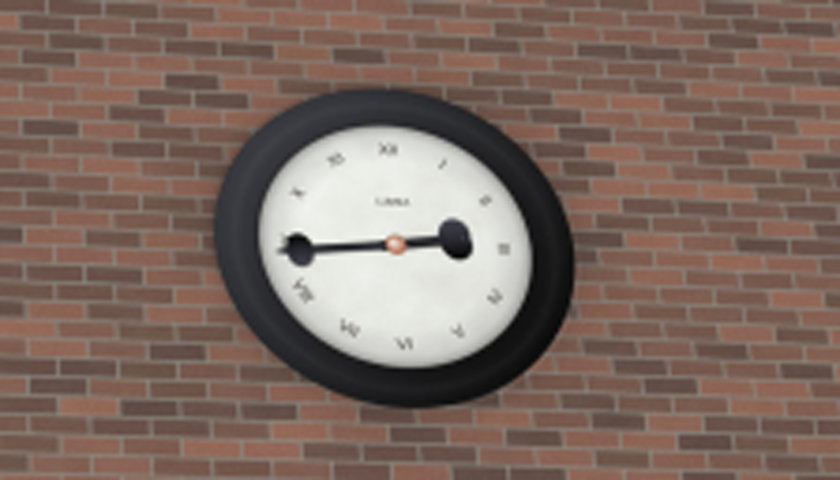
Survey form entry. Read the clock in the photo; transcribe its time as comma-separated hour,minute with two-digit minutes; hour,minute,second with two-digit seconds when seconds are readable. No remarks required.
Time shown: 2,44
